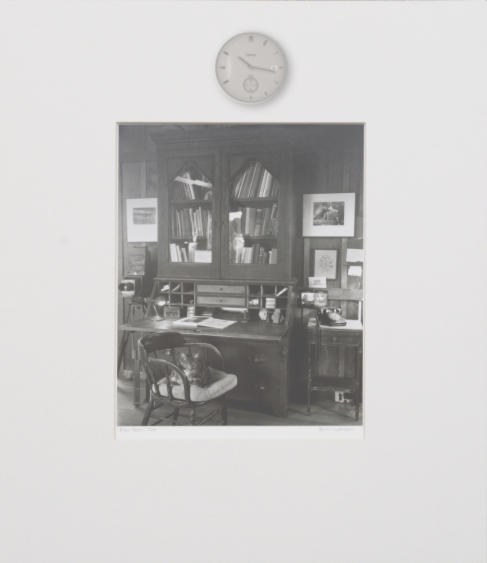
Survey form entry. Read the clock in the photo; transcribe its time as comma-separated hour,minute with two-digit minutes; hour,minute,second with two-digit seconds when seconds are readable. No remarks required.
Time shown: 10,17
